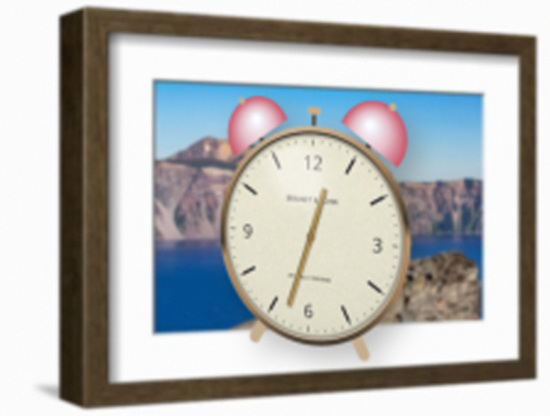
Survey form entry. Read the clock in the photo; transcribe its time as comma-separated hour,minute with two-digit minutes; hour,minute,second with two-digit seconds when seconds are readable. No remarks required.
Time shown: 12,33
